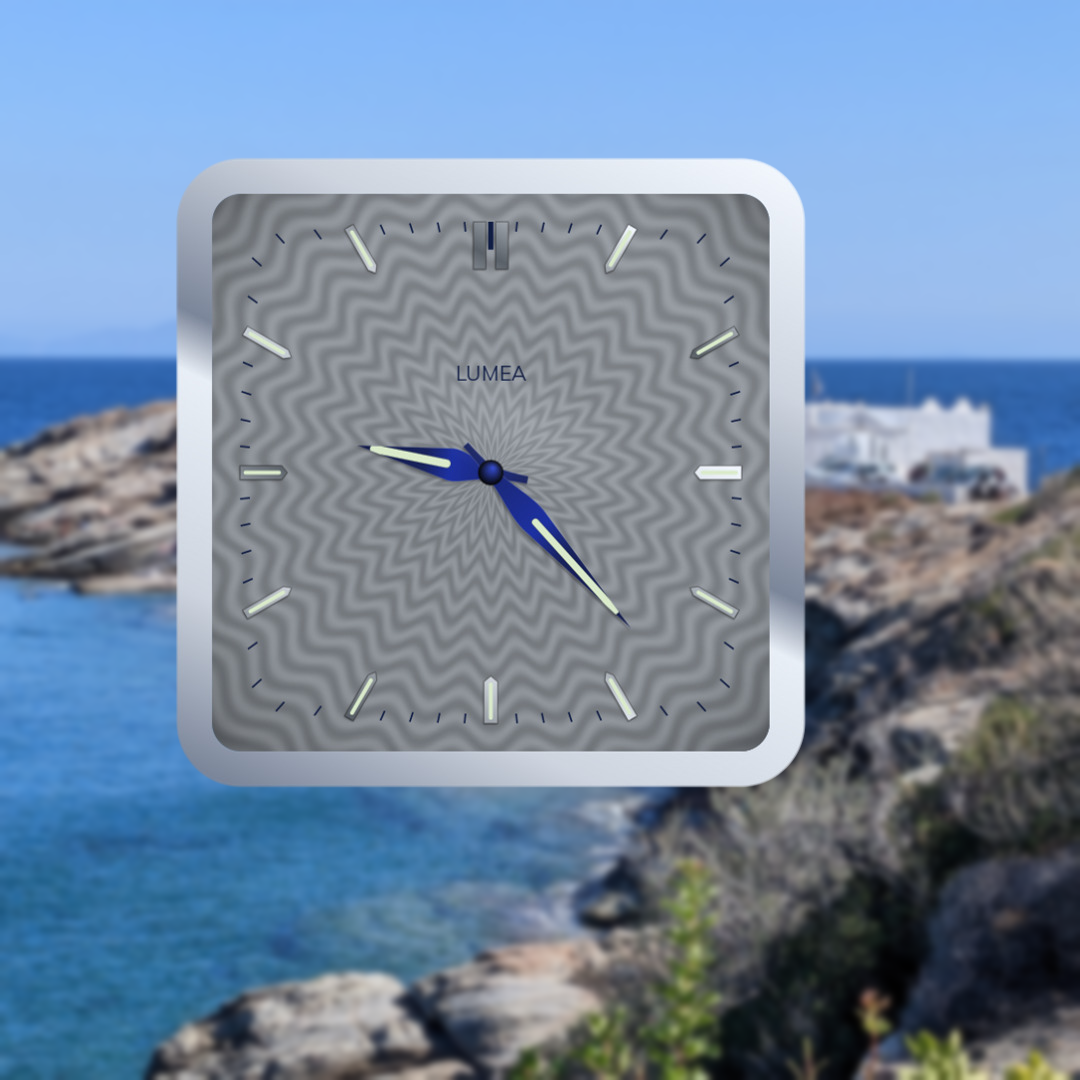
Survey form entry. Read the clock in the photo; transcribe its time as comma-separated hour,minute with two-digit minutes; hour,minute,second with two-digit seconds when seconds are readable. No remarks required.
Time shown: 9,23
